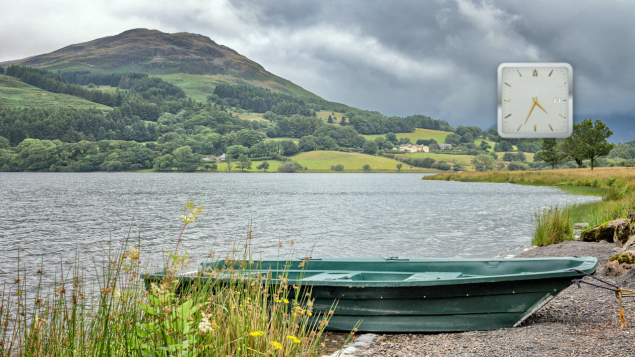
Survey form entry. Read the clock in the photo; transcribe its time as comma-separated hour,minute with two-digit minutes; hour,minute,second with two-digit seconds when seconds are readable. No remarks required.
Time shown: 4,34
